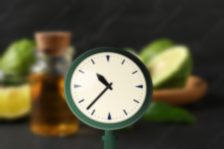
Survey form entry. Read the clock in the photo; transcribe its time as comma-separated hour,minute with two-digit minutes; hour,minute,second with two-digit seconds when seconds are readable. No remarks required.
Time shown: 10,37
